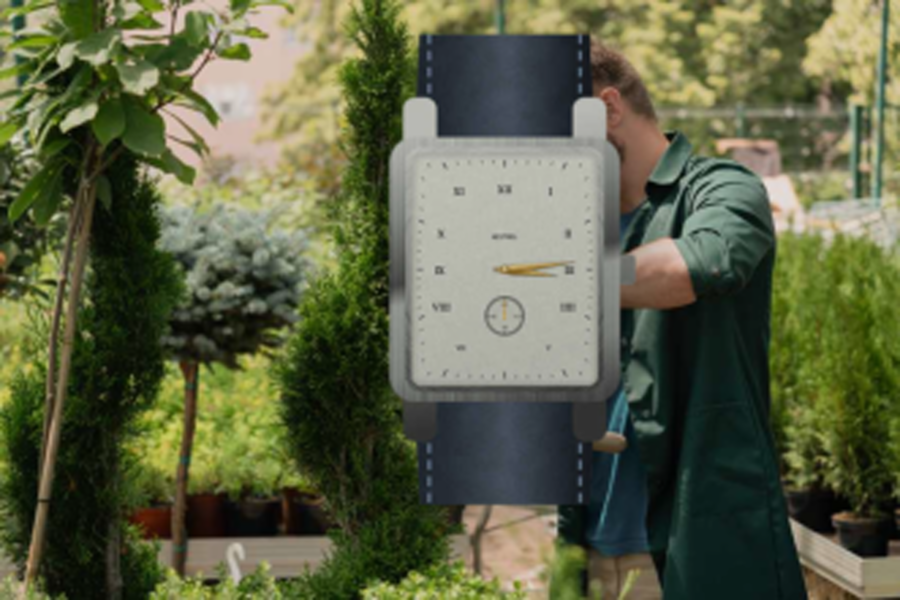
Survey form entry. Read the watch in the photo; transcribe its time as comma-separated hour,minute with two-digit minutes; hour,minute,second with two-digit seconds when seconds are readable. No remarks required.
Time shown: 3,14
